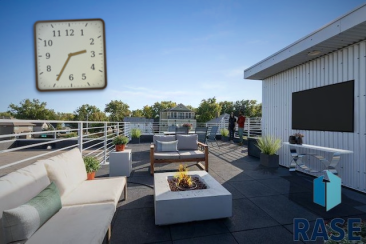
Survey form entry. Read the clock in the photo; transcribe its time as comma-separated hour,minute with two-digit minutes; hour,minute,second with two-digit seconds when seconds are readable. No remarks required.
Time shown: 2,35
